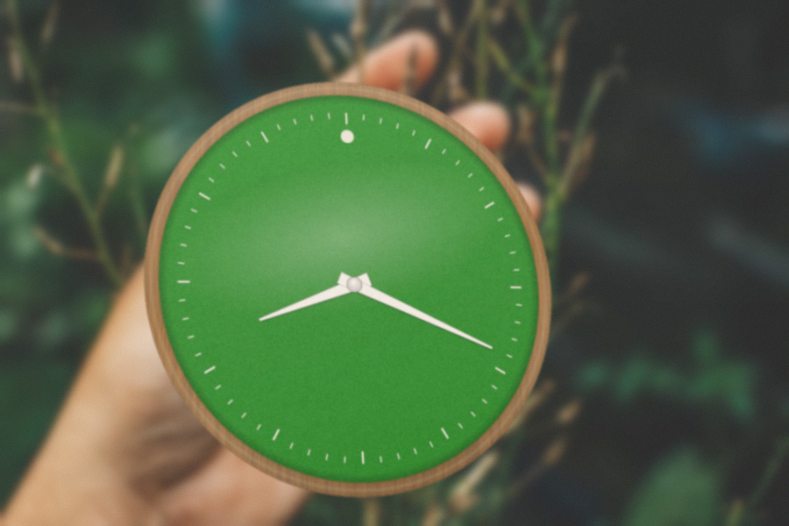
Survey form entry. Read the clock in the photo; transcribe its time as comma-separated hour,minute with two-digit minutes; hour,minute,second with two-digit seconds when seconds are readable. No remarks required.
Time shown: 8,19
